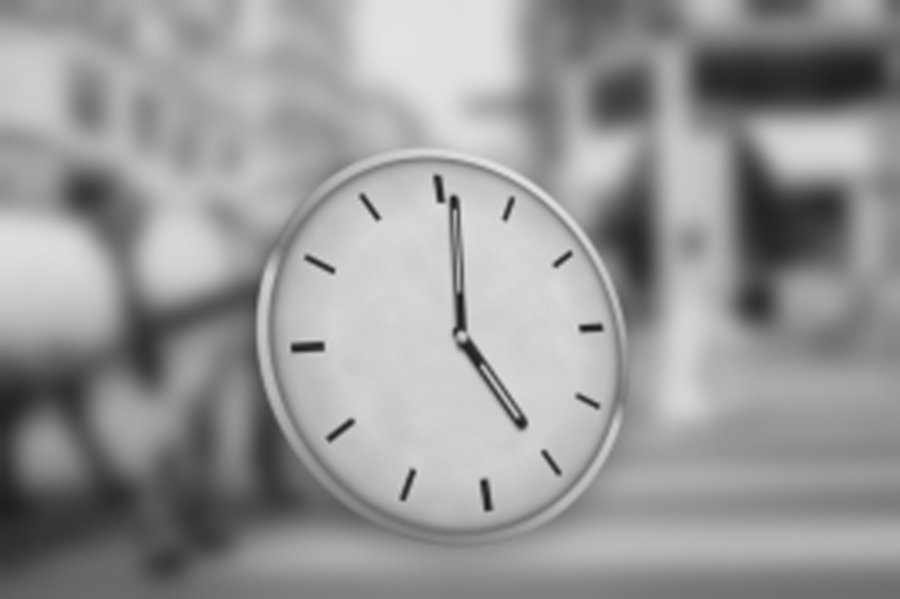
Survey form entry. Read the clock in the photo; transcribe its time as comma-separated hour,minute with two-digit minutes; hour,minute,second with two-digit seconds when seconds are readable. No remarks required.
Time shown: 5,01
